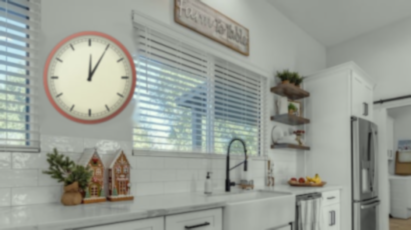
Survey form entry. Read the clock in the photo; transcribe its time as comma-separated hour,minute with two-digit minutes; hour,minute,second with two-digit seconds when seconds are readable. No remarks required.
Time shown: 12,05
